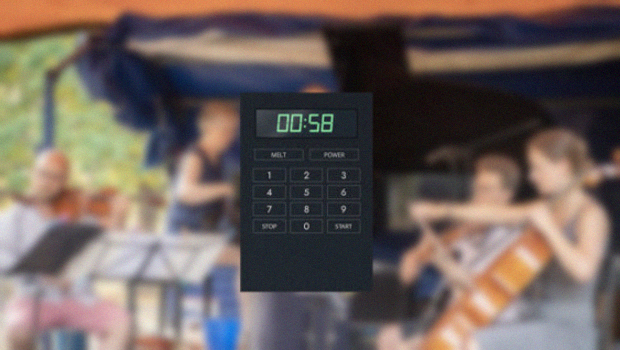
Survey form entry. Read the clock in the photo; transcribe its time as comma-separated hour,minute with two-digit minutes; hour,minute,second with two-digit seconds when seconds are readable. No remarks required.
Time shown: 0,58
